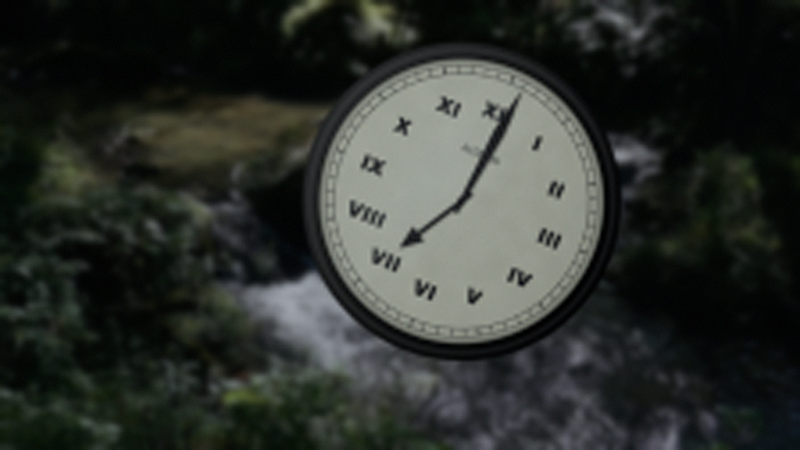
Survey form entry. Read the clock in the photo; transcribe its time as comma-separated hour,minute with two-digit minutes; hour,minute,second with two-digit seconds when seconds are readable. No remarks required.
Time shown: 7,01
